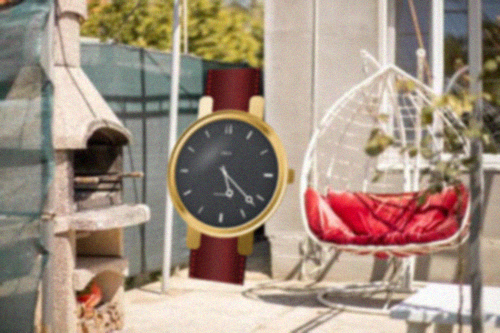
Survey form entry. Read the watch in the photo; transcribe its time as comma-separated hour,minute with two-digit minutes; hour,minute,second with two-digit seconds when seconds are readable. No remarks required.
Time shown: 5,22
